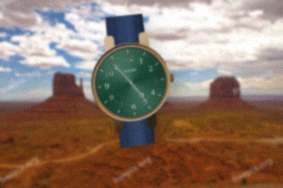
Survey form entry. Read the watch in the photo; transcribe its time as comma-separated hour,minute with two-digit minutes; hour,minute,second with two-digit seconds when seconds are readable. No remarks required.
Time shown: 4,54
